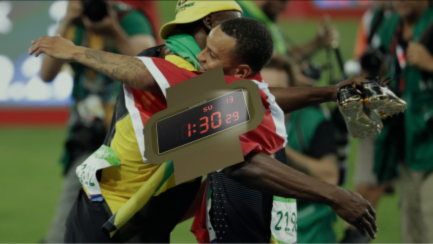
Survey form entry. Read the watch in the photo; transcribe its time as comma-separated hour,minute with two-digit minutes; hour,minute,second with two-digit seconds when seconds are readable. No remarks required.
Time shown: 1,30,29
